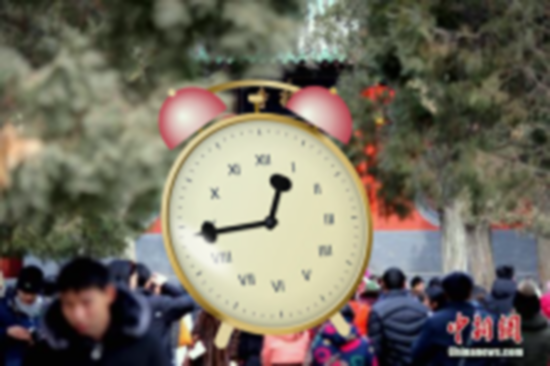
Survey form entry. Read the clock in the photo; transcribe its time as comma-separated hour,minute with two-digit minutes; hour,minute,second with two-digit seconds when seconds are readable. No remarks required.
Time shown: 12,44
